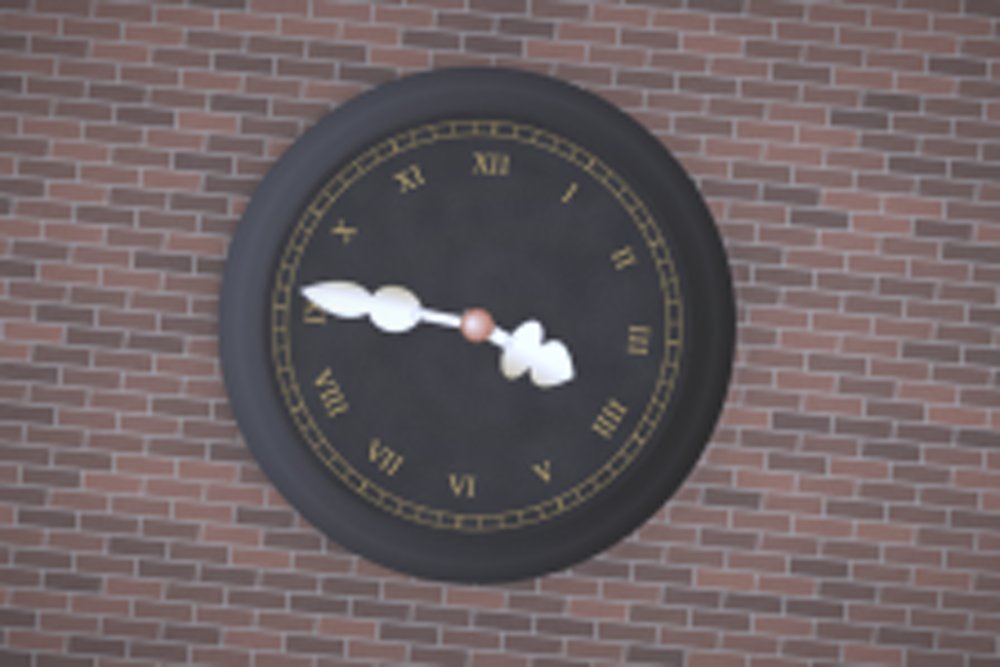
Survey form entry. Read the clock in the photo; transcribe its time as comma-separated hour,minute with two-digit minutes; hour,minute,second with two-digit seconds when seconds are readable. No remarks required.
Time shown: 3,46
